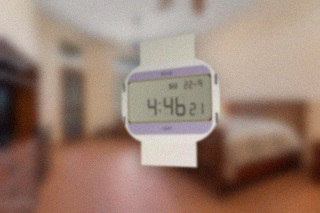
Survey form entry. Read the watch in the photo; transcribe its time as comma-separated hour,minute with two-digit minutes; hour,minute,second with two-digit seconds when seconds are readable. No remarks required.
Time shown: 4,46,21
